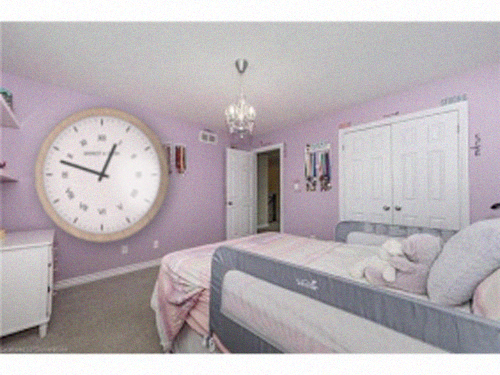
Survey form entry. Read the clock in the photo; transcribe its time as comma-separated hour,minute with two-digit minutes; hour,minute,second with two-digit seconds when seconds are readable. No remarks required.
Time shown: 12,48
